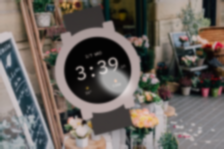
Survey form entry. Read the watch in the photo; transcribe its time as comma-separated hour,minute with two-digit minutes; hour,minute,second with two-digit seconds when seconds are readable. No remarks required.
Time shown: 3,39
